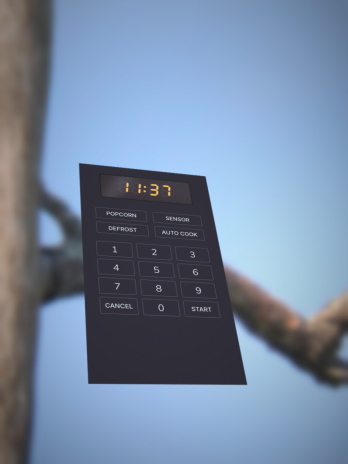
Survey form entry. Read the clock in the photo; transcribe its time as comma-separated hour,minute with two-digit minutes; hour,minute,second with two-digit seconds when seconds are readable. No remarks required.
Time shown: 11,37
